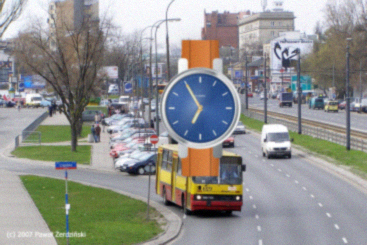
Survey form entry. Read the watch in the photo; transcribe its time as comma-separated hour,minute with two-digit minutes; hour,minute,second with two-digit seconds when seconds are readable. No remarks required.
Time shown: 6,55
